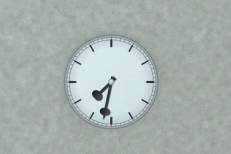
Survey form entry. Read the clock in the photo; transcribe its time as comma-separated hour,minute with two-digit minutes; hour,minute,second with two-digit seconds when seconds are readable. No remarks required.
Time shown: 7,32
